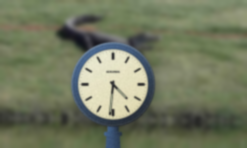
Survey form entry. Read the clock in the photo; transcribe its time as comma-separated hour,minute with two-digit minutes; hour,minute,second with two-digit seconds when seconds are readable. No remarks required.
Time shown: 4,31
